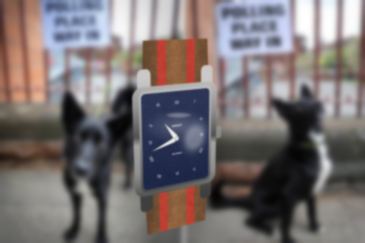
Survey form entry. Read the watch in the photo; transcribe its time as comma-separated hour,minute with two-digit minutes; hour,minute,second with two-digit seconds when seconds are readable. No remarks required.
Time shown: 10,42
